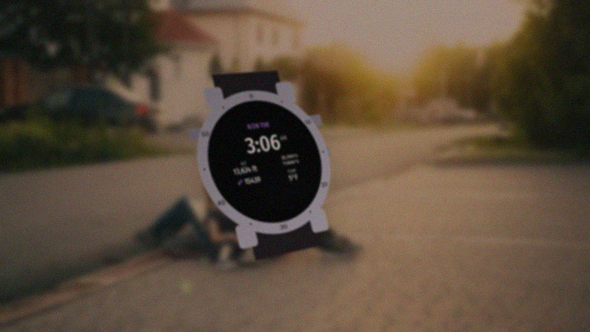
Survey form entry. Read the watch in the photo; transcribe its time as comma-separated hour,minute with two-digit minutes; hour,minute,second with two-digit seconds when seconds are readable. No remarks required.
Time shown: 3,06
